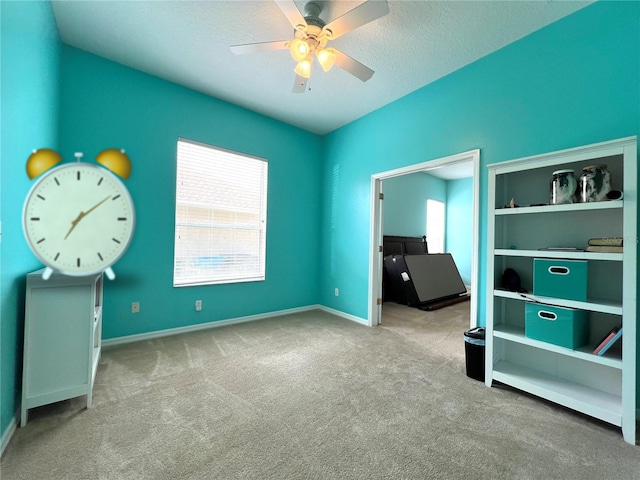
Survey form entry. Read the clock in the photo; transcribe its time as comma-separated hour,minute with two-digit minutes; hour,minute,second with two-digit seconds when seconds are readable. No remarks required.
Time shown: 7,09
